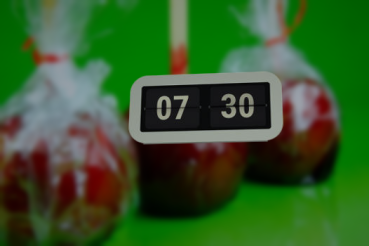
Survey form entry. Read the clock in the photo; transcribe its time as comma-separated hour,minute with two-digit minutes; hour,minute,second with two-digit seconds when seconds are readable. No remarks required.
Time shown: 7,30
